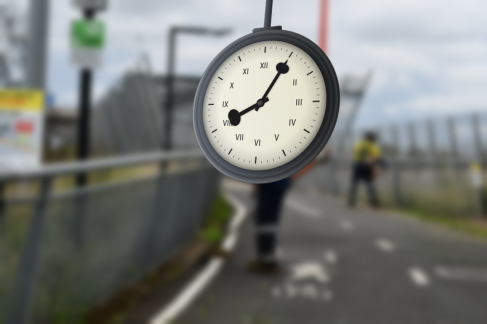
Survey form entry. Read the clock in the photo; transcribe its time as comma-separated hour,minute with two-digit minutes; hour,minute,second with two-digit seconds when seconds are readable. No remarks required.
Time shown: 8,05
